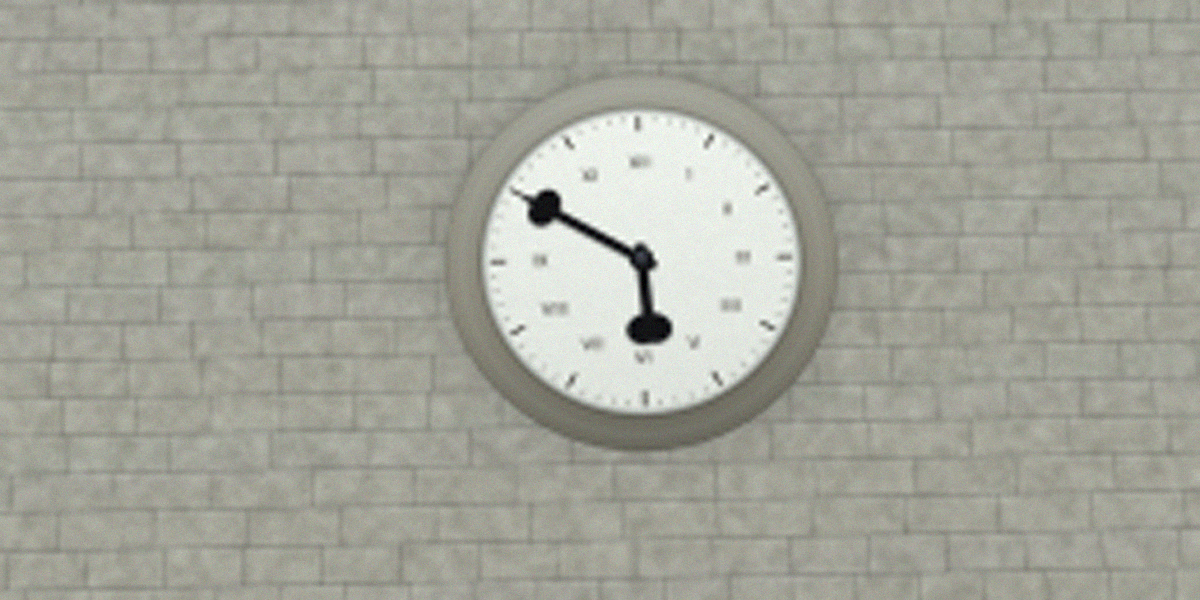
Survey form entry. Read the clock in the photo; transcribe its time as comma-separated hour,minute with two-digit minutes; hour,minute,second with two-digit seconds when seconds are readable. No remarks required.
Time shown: 5,50
